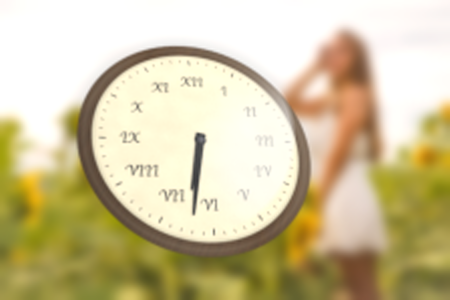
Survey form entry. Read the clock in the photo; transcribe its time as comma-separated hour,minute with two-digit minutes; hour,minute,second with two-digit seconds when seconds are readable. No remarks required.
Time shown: 6,32
